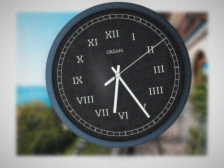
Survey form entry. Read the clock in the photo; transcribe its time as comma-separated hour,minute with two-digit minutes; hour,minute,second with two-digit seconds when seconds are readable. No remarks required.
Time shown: 6,25,10
